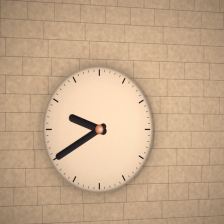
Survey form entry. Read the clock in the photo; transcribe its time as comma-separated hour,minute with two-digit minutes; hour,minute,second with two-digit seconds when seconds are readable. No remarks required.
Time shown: 9,40
